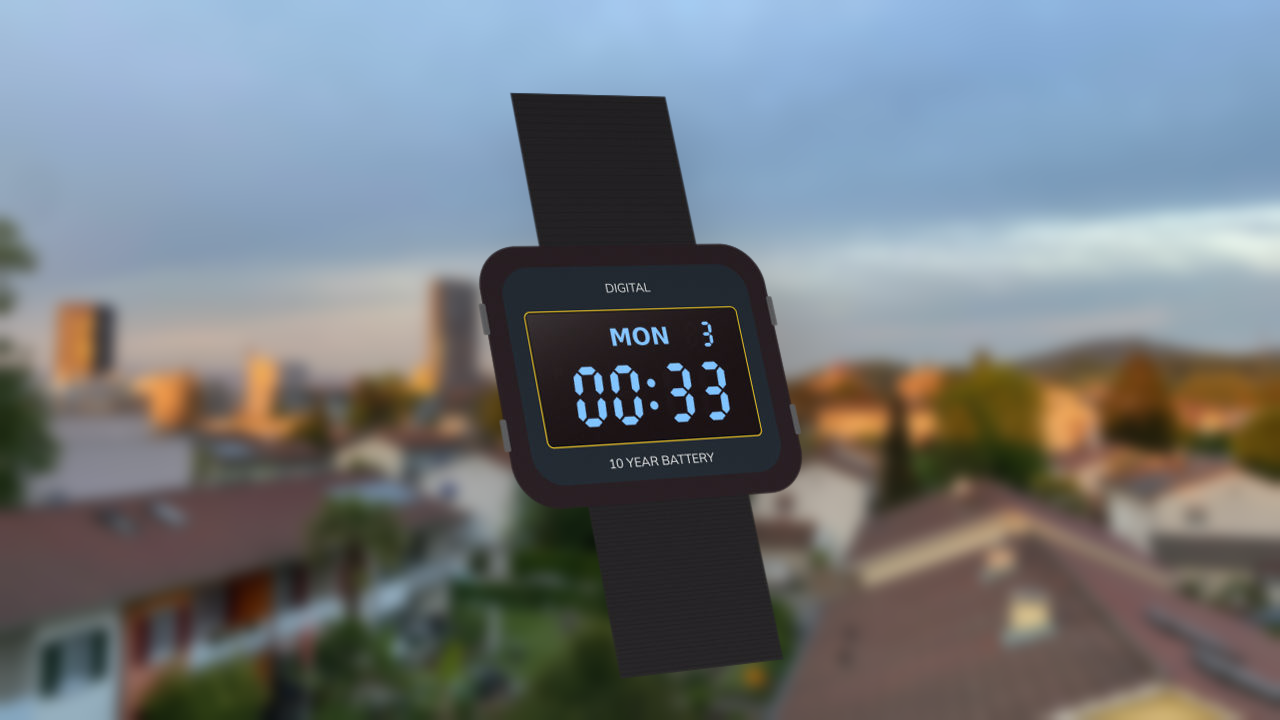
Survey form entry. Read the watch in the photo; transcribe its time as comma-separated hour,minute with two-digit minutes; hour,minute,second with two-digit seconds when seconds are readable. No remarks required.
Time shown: 0,33
